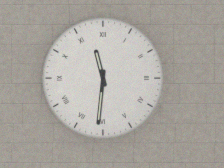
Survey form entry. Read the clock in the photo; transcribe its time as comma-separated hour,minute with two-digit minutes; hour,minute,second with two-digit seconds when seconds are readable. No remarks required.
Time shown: 11,31
